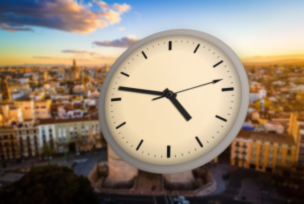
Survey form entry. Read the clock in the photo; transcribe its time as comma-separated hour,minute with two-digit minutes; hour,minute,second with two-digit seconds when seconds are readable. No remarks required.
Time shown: 4,47,13
